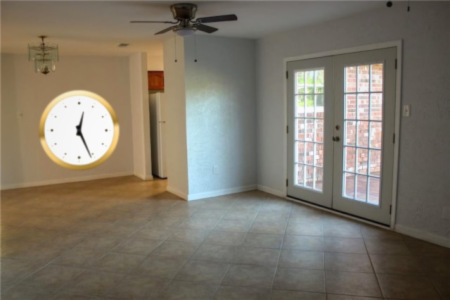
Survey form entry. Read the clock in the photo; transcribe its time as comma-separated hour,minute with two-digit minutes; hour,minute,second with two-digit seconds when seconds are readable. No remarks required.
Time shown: 12,26
